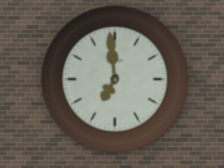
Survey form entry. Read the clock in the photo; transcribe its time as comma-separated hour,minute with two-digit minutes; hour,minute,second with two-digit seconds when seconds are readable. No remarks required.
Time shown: 6,59
